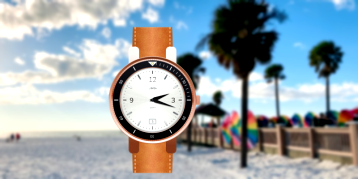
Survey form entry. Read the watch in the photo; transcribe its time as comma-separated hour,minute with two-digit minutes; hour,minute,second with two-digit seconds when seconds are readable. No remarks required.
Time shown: 2,18
